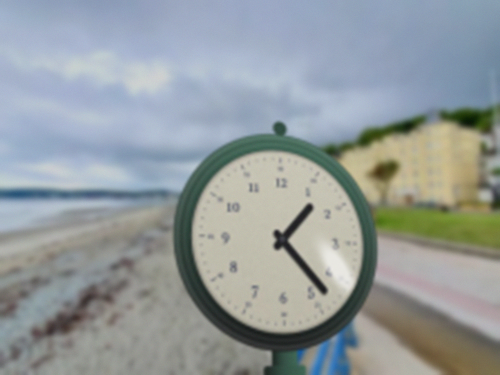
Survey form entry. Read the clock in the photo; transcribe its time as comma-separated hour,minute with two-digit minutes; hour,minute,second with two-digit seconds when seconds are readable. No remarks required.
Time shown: 1,23
